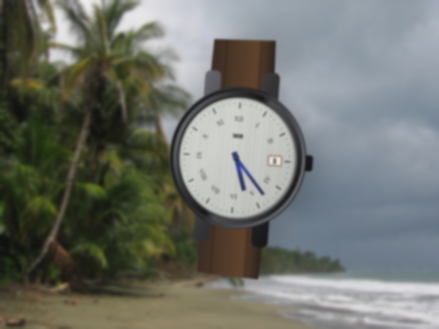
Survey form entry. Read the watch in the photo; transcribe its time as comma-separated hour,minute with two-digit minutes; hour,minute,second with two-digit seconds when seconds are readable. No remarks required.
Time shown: 5,23
